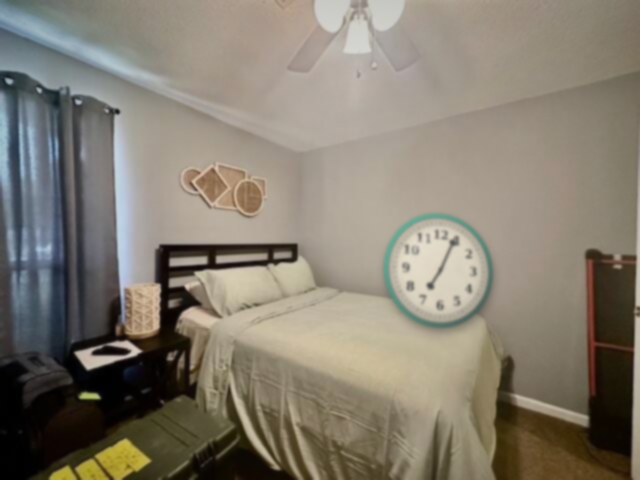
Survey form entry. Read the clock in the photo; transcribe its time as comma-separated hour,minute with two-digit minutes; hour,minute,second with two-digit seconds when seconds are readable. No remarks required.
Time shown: 7,04
